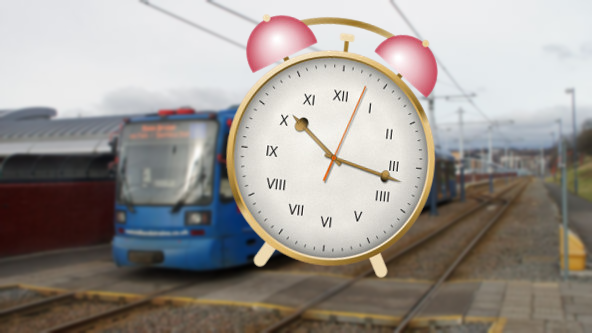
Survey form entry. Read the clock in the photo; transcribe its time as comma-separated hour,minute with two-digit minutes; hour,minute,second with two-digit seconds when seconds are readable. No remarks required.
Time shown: 10,17,03
